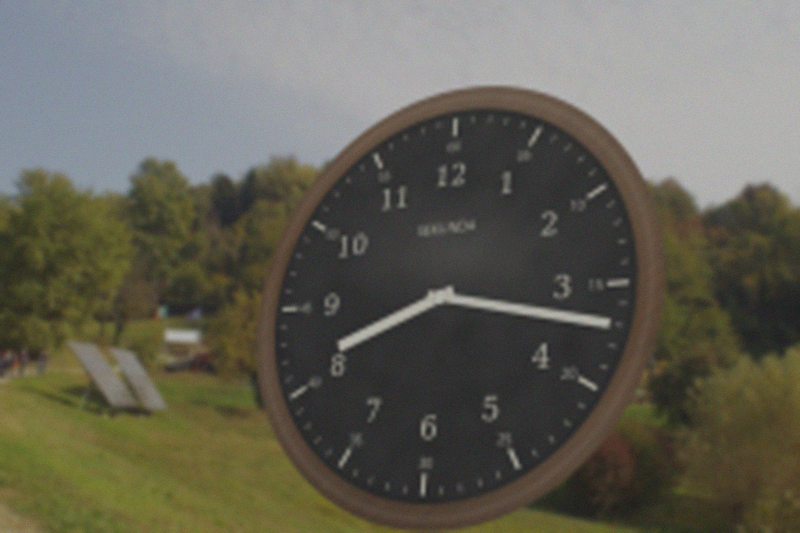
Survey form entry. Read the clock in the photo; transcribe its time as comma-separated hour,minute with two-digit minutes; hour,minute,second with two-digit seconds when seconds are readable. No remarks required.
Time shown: 8,17
